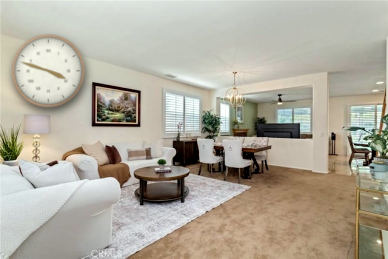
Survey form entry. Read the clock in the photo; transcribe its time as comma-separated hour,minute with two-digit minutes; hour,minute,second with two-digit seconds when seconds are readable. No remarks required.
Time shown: 3,48
